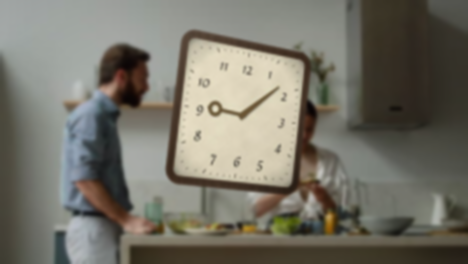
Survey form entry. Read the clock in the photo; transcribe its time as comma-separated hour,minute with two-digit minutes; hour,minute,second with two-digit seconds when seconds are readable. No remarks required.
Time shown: 9,08
